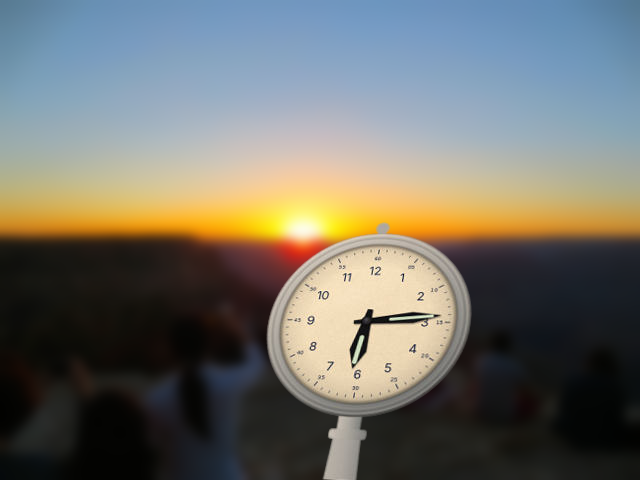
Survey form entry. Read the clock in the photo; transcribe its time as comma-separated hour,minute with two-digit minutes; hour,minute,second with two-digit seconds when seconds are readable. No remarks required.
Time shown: 6,14
